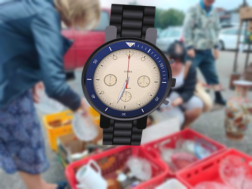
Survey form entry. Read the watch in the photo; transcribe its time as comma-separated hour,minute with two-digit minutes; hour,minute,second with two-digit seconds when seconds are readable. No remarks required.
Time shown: 6,33
